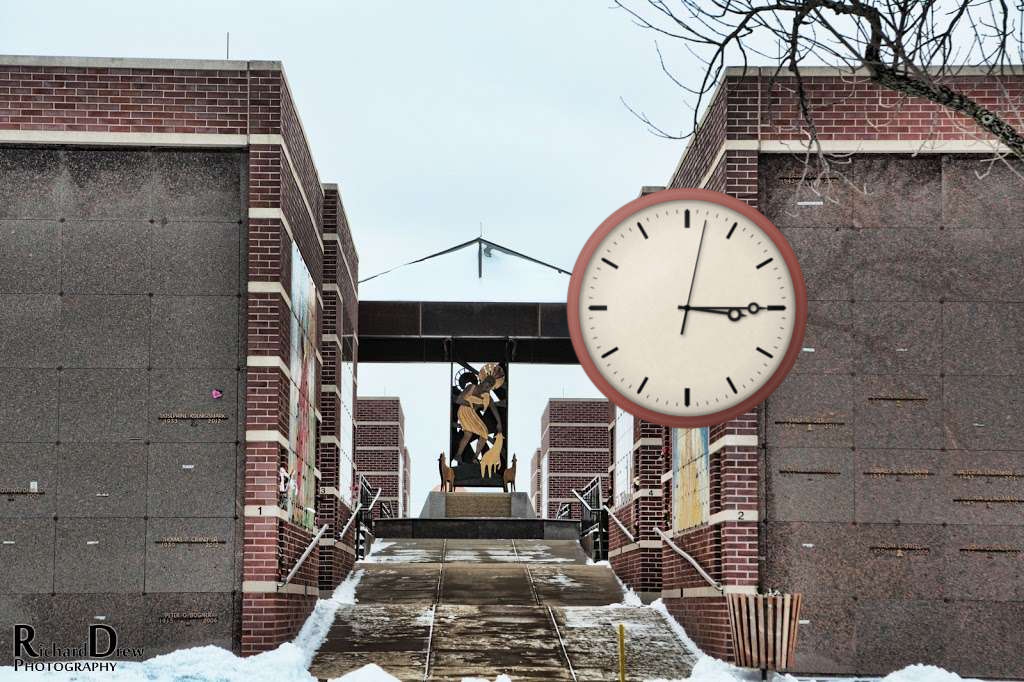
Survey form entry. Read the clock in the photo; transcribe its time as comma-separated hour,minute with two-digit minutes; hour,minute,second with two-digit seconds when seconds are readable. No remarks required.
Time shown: 3,15,02
